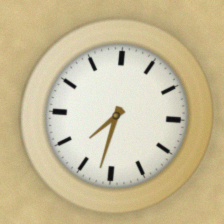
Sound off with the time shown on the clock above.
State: 7:32
